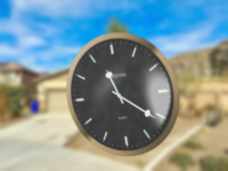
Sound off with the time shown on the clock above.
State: 11:21
